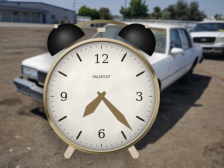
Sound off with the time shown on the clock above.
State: 7:23
